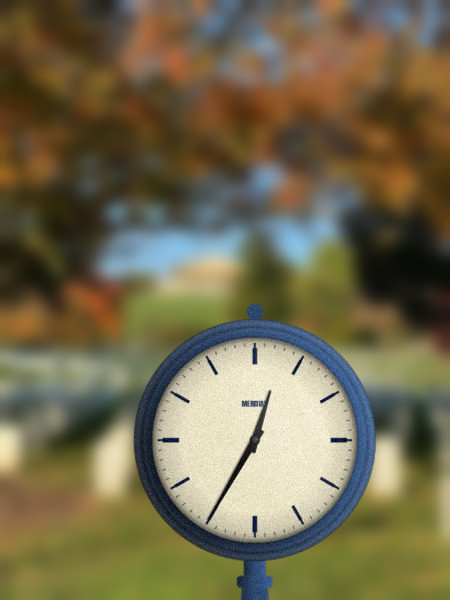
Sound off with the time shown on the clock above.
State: 12:35
